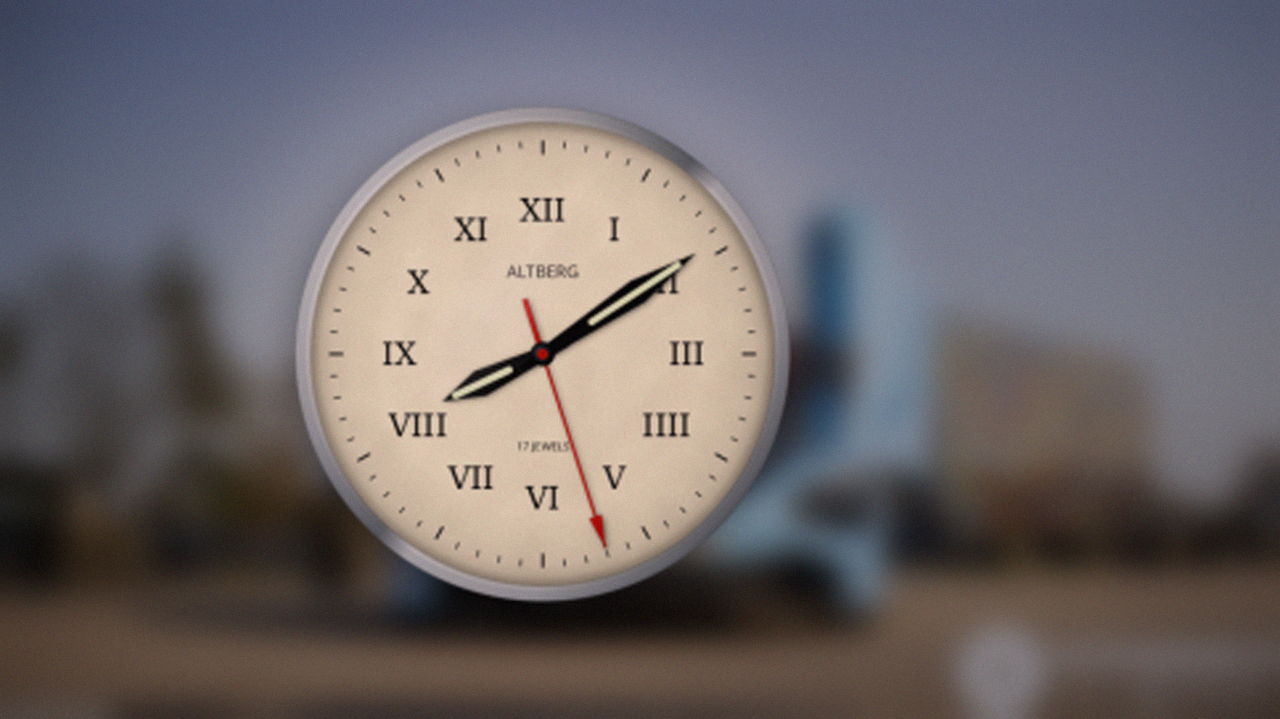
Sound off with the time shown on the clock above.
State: 8:09:27
